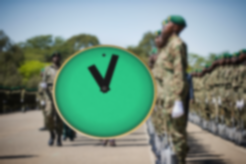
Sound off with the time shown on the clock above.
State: 11:03
